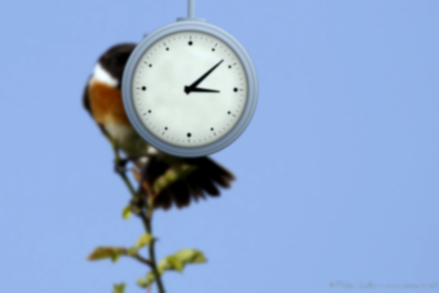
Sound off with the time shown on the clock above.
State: 3:08
